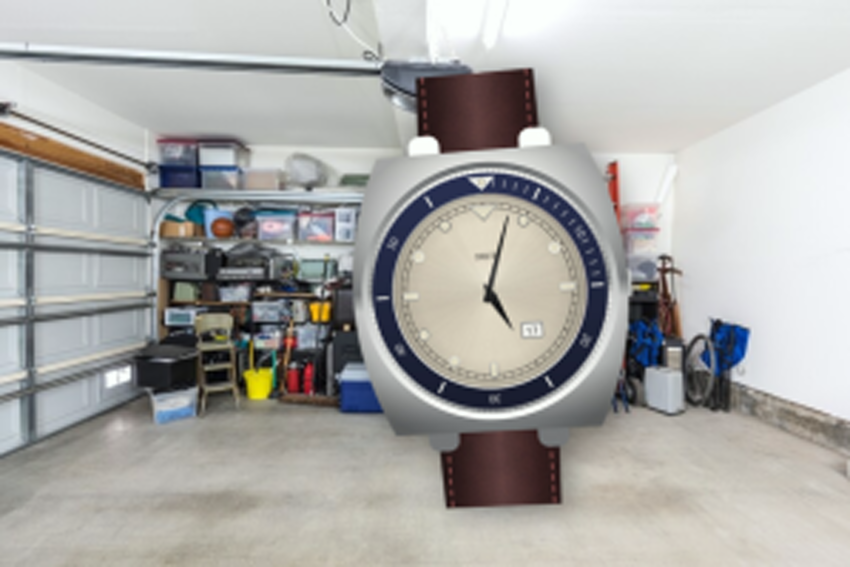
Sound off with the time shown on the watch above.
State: 5:03
